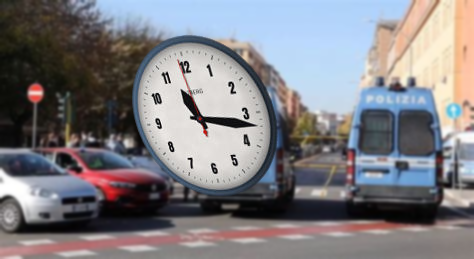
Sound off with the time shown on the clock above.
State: 11:16:59
